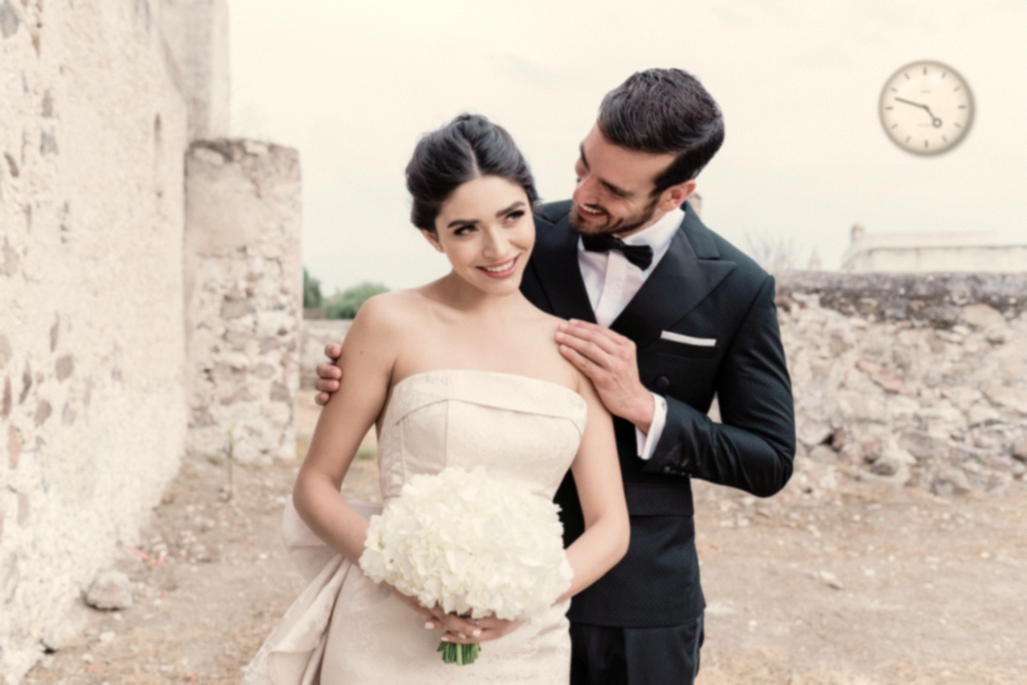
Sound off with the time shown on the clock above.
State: 4:48
